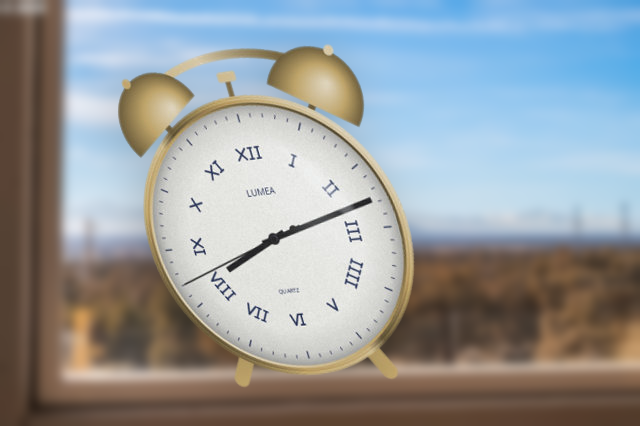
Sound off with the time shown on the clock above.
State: 8:12:42
